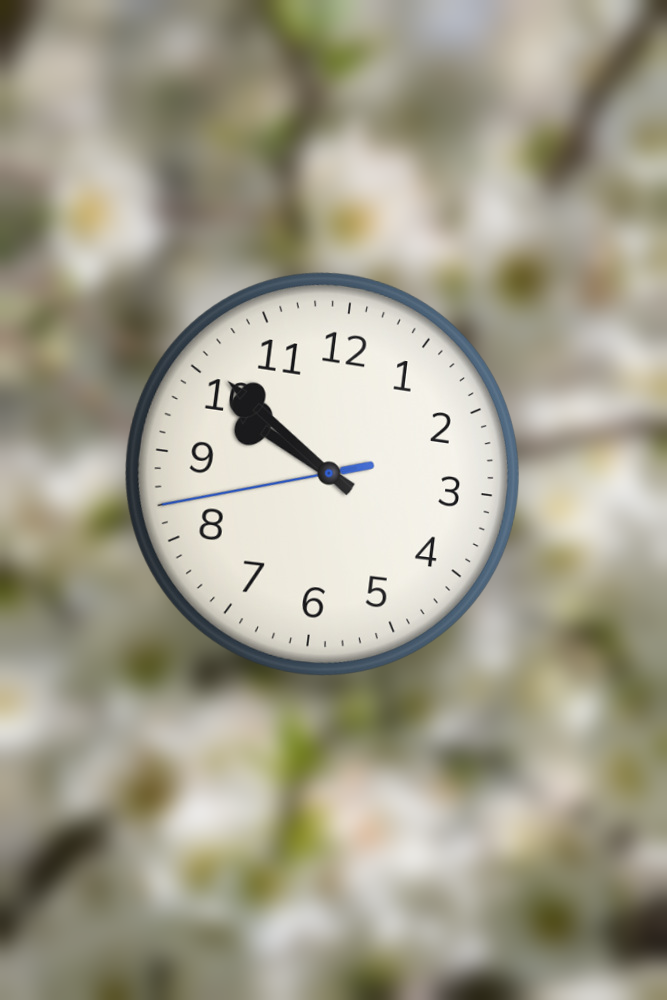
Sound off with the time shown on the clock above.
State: 9:50:42
